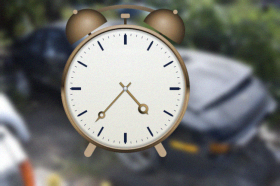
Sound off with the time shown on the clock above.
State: 4:37
